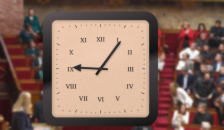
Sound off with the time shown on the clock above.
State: 9:06
